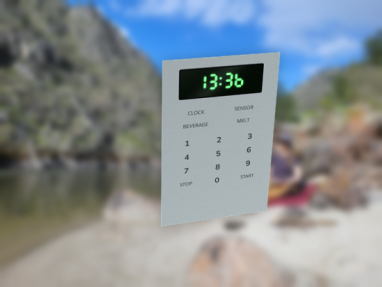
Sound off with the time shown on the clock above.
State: 13:36
